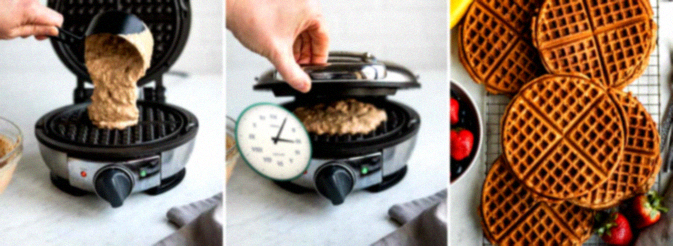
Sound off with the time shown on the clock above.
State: 3:05
